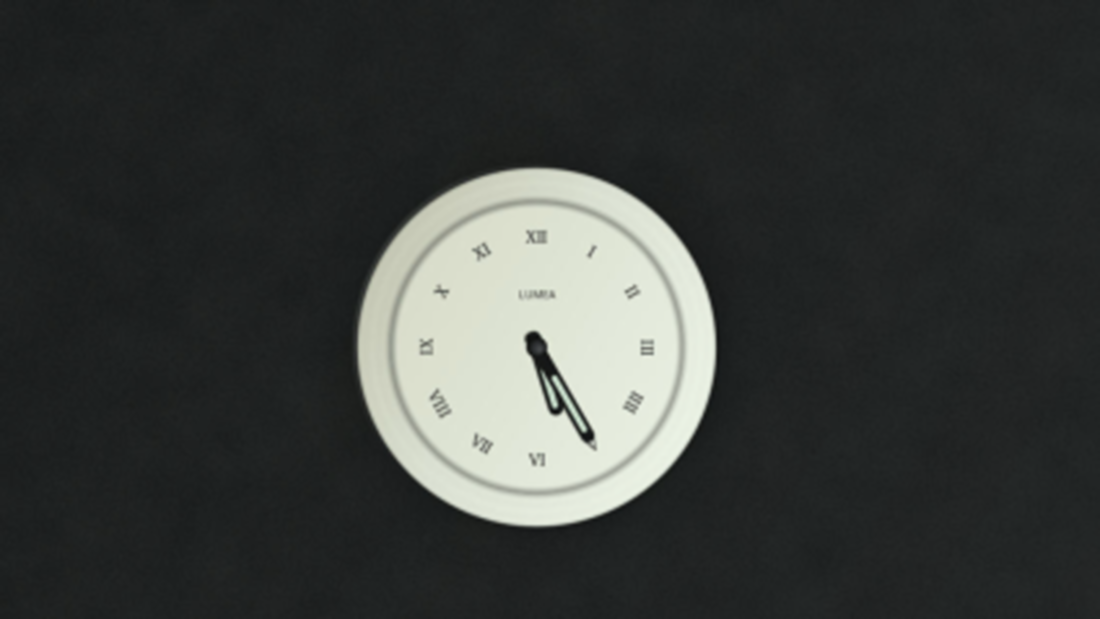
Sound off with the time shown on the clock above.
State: 5:25
